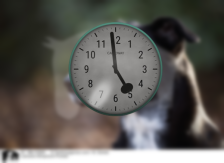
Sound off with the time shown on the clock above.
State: 4:59
